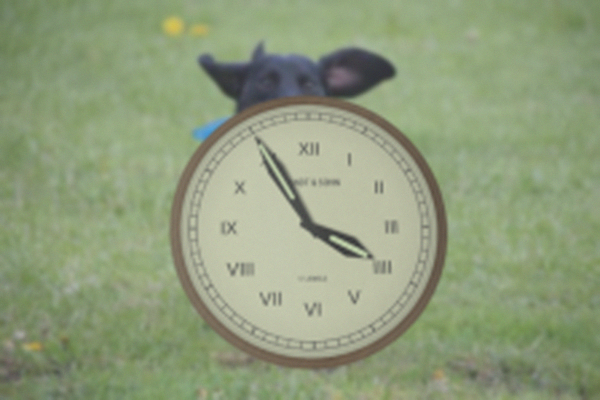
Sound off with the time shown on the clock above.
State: 3:55
